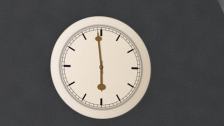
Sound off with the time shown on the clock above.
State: 5:59
